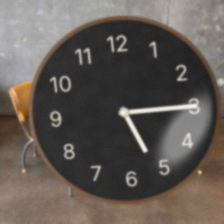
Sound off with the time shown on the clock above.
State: 5:15
